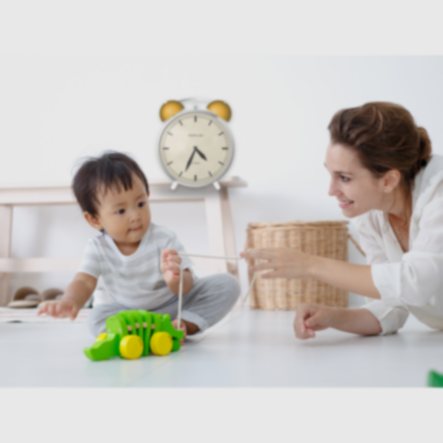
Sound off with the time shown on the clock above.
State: 4:34
